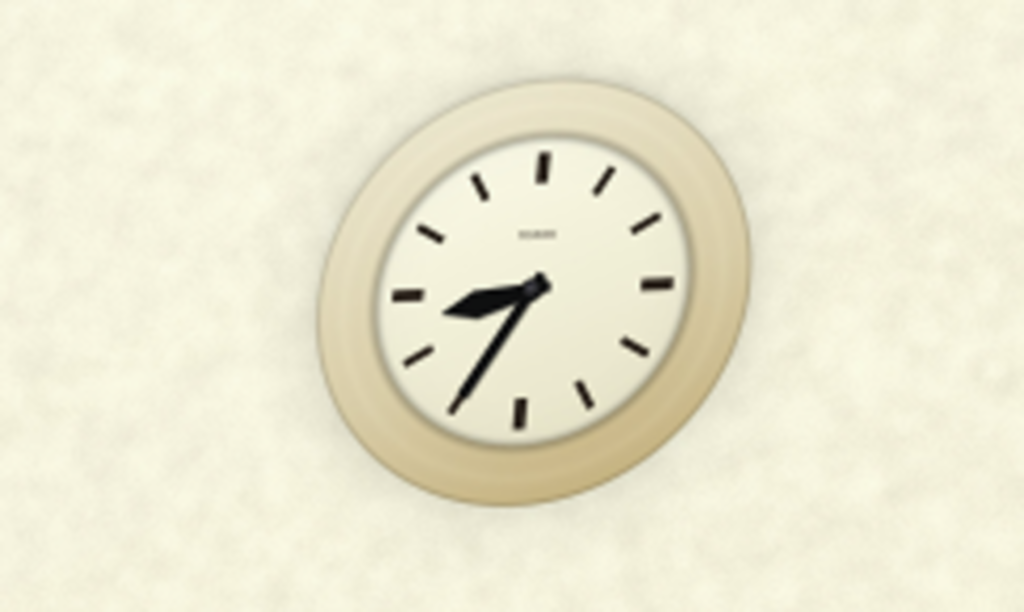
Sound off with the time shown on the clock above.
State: 8:35
